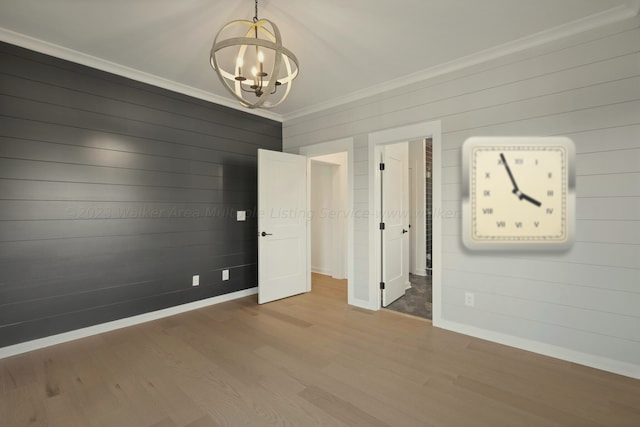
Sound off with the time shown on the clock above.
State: 3:56
